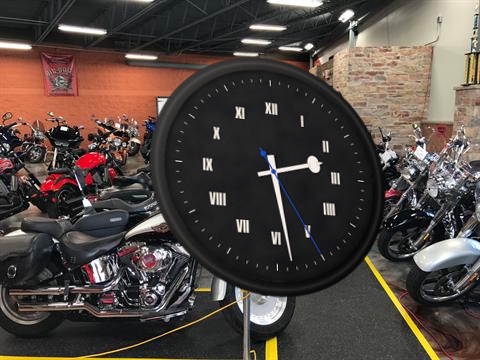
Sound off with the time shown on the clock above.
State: 2:28:25
